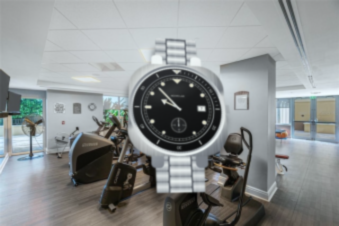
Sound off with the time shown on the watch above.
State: 9:53
